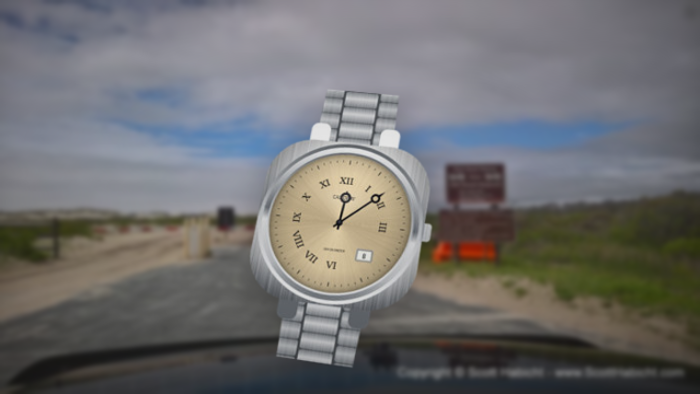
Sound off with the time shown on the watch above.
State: 12:08
